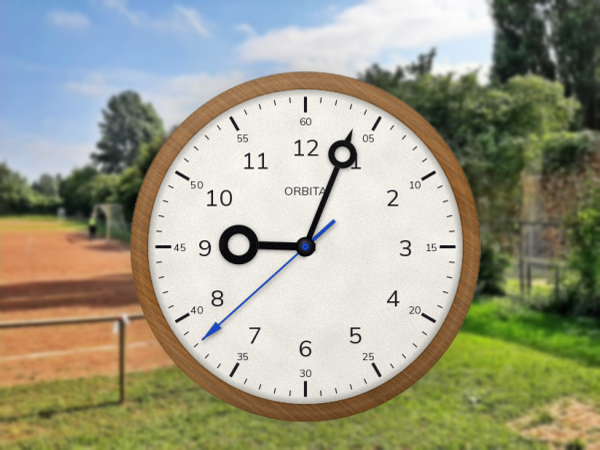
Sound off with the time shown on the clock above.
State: 9:03:38
